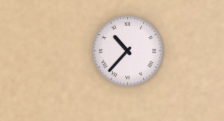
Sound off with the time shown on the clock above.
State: 10:37
